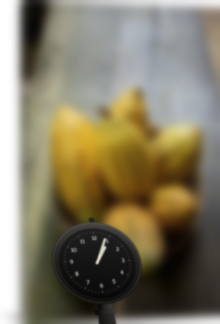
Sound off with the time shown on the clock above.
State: 1:04
